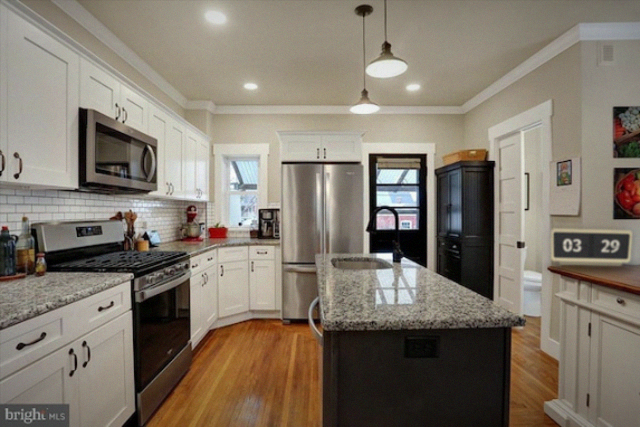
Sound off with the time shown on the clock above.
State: 3:29
